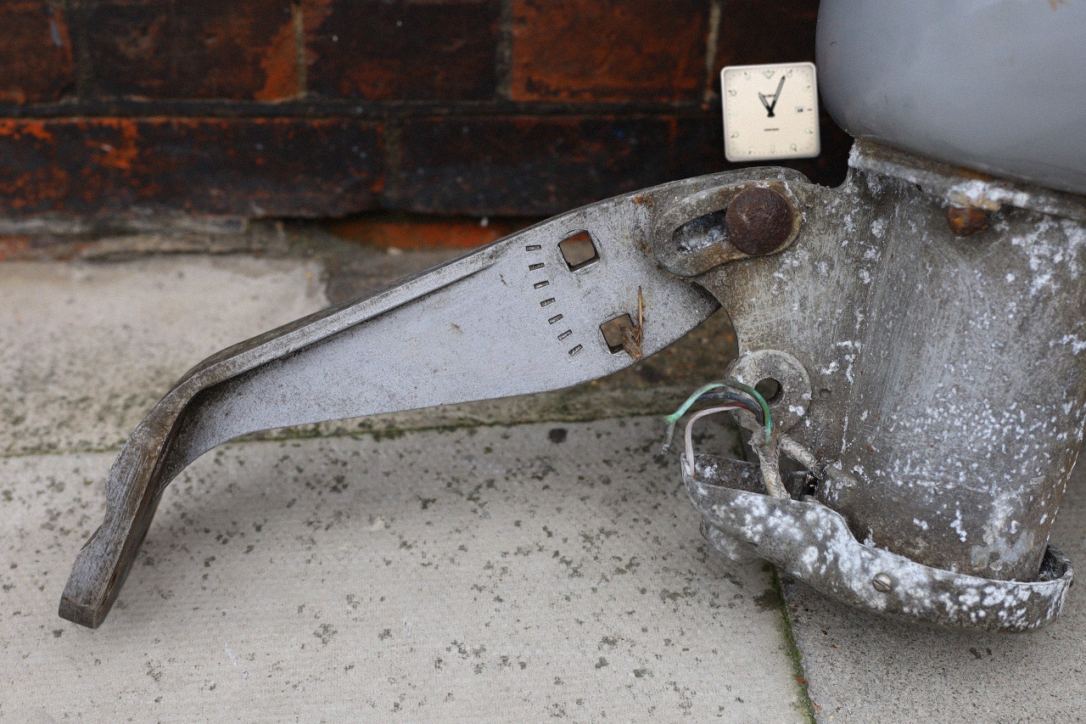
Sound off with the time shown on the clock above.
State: 11:04
